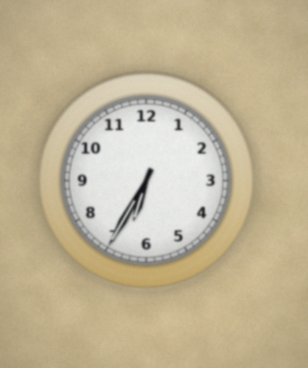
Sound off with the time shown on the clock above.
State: 6:35
